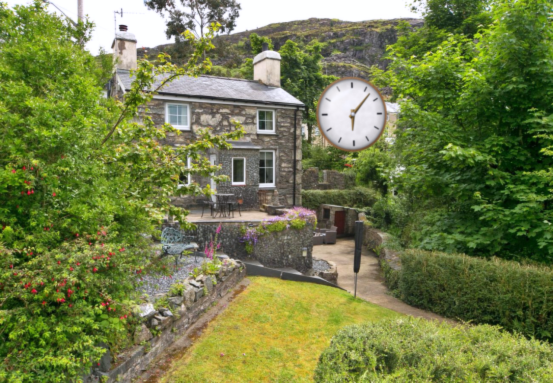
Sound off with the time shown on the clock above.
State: 6:07
